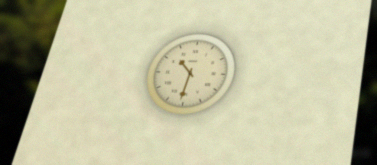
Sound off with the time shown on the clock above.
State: 10:31
